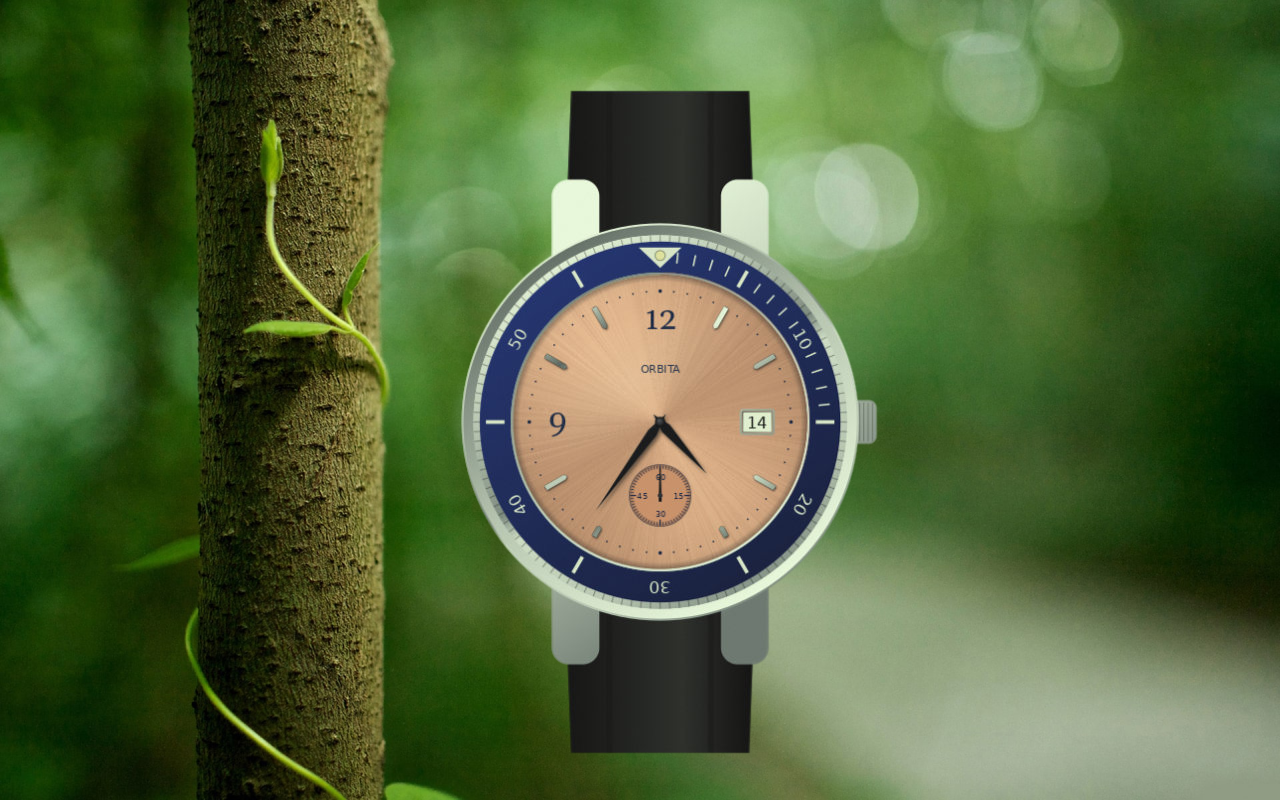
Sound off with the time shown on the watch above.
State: 4:36
